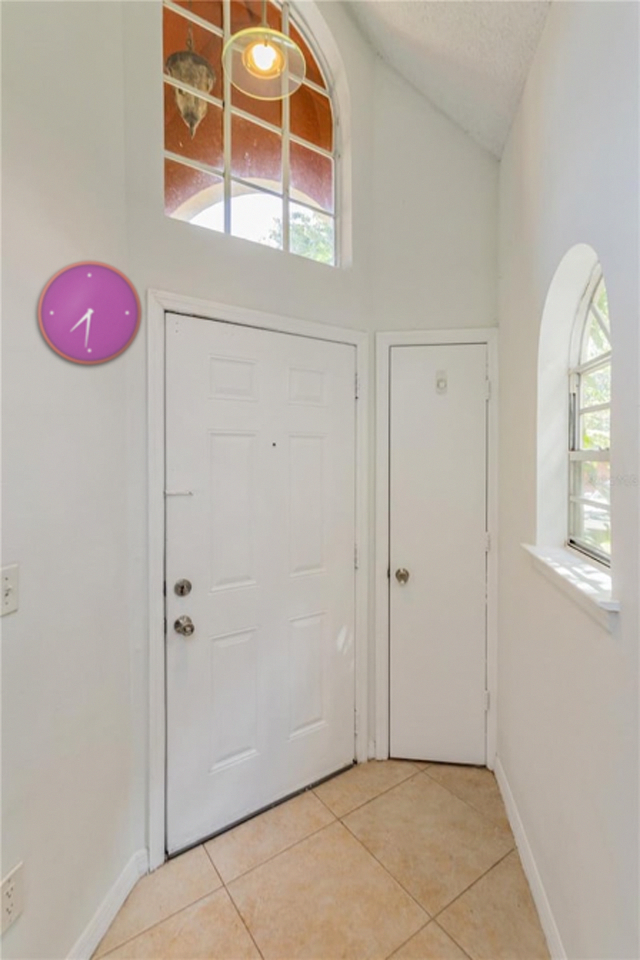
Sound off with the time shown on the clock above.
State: 7:31
